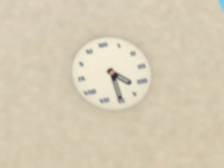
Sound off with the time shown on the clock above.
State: 4:30
